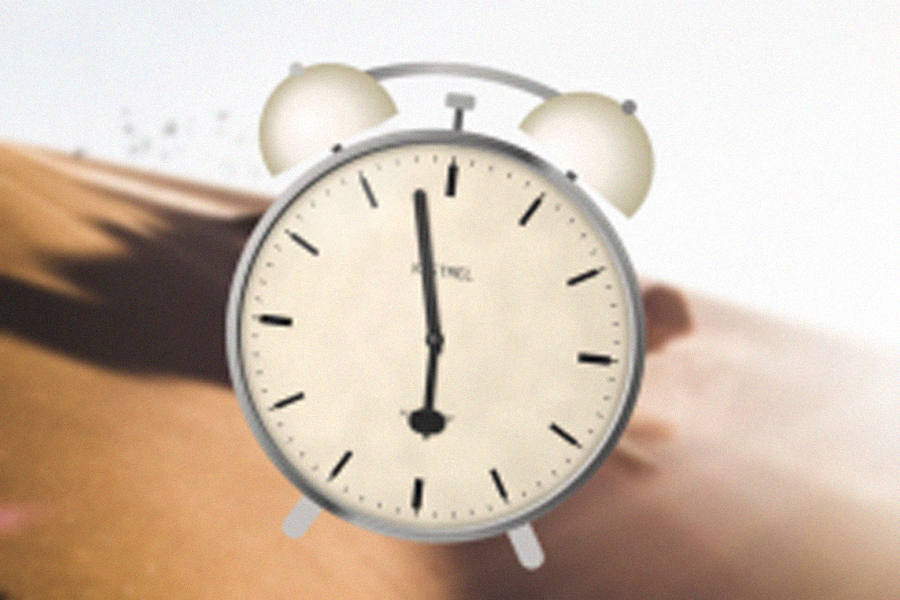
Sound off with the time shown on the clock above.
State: 5:58
